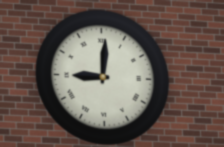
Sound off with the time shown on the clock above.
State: 9:01
